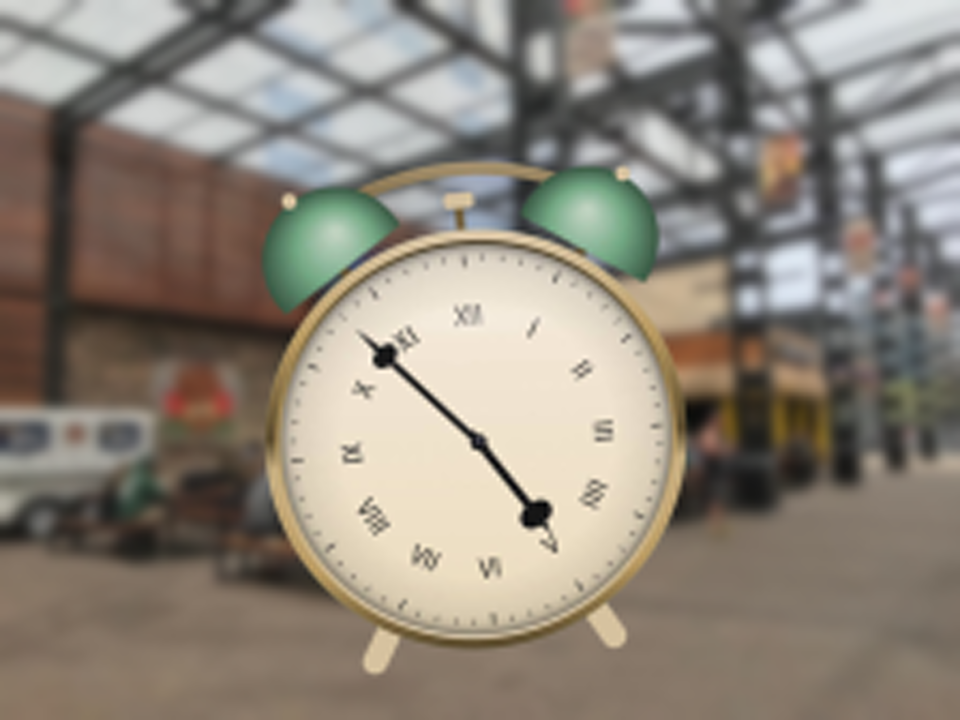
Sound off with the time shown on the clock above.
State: 4:53
